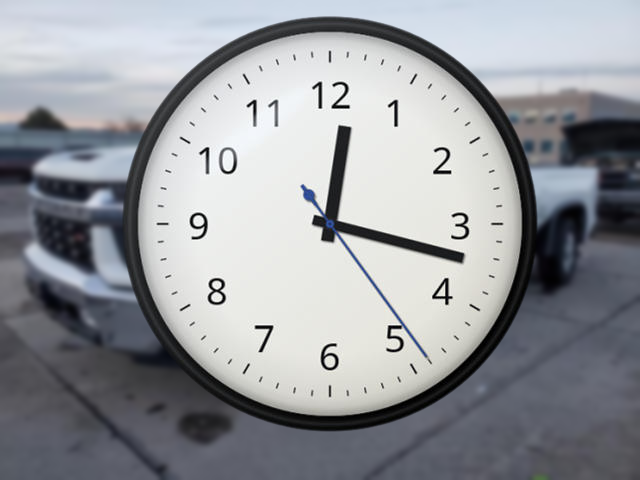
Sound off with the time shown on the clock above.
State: 12:17:24
